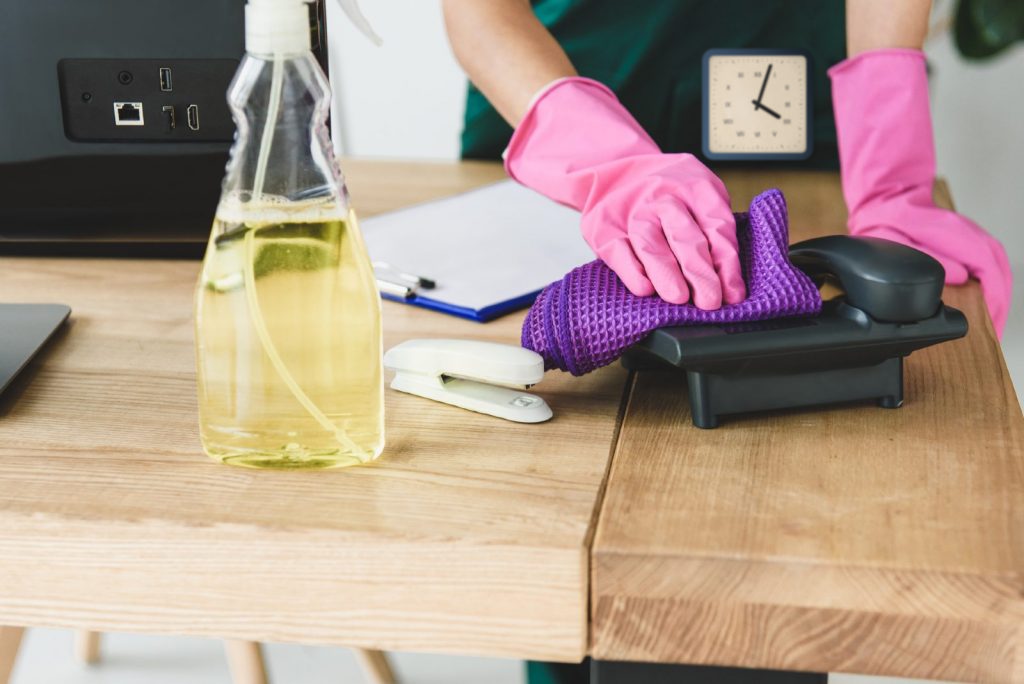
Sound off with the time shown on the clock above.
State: 4:03
